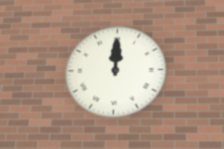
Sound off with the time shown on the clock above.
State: 12:00
